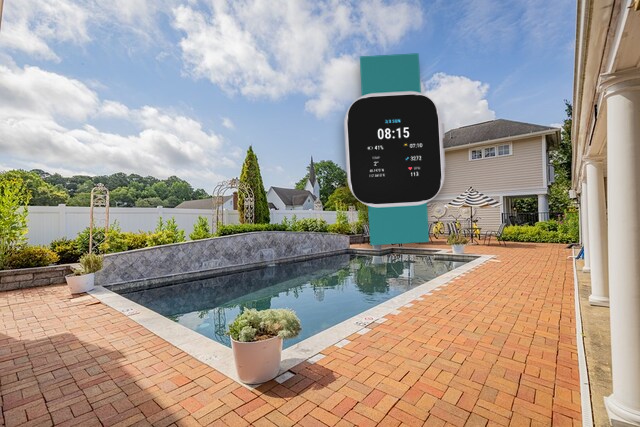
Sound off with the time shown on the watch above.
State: 8:15
